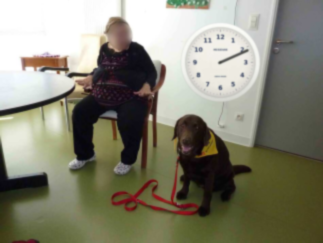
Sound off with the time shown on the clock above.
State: 2:11
